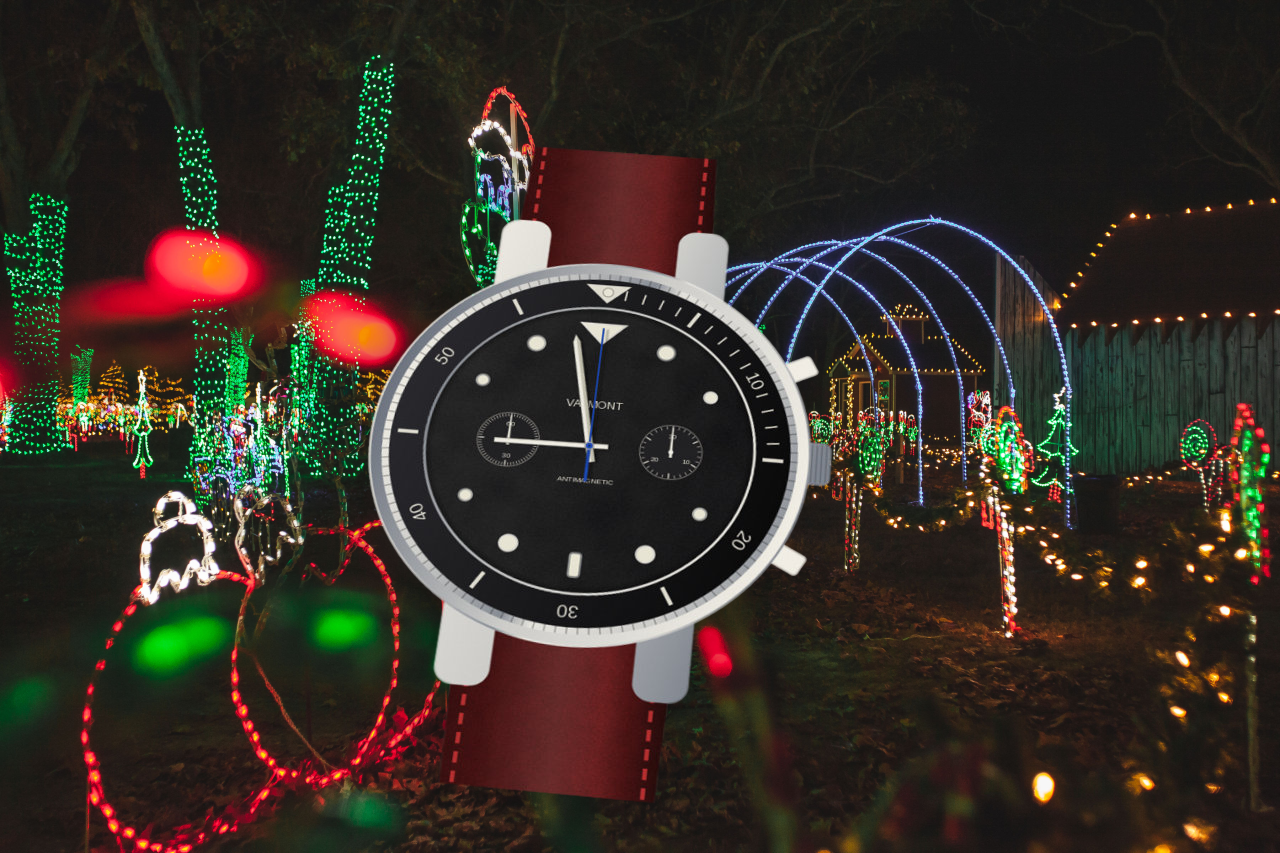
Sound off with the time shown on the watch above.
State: 8:58
